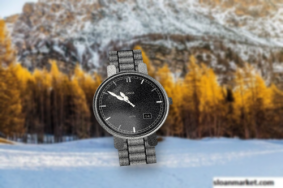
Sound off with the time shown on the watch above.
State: 10:51
